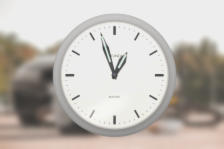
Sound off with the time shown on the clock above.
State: 12:57
